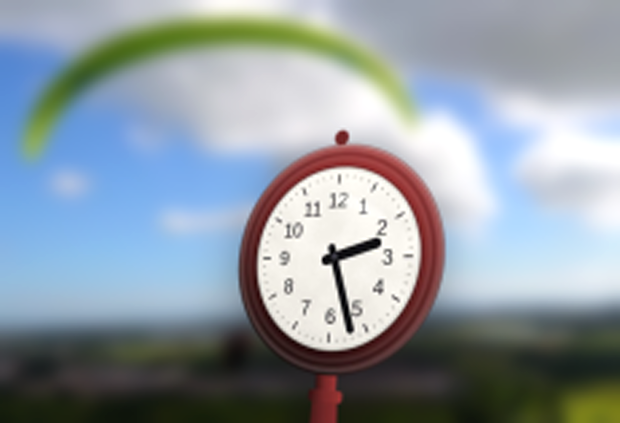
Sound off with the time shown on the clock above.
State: 2:27
